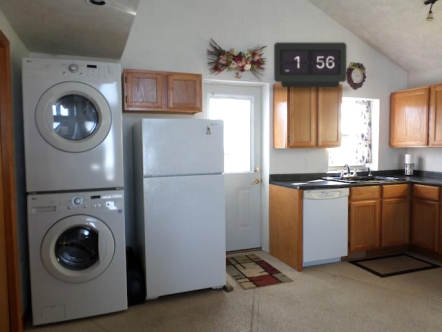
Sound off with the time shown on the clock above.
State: 1:56
